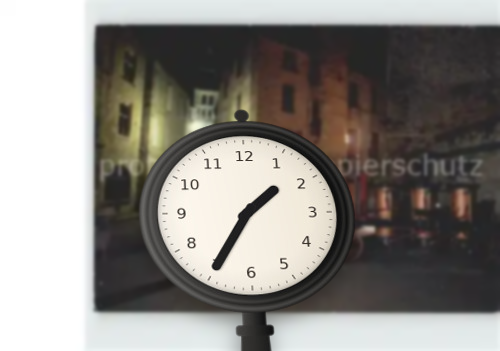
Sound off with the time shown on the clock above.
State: 1:35
